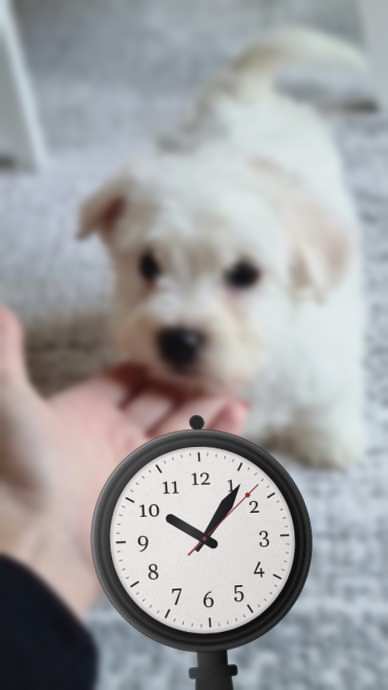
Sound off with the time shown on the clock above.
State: 10:06:08
